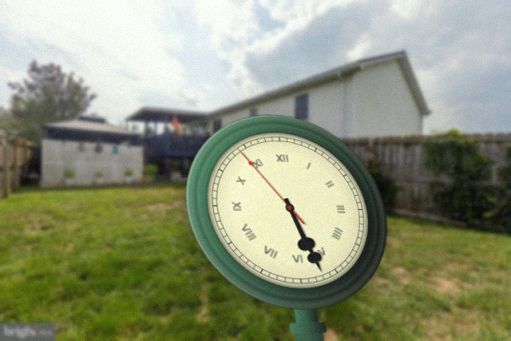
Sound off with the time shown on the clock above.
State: 5:26:54
